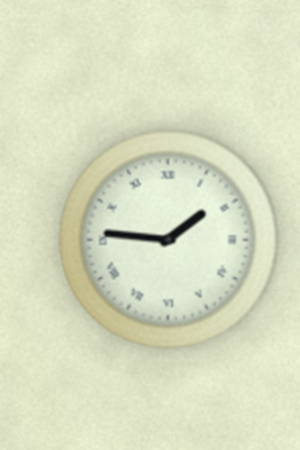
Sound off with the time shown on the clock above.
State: 1:46
